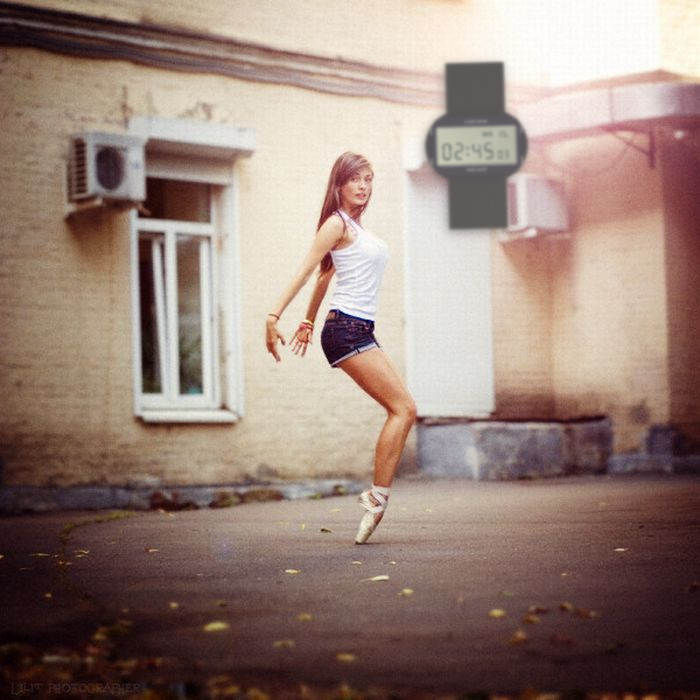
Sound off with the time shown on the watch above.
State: 2:45
